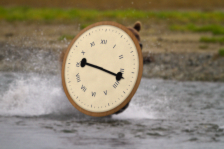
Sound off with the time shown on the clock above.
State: 9:17
